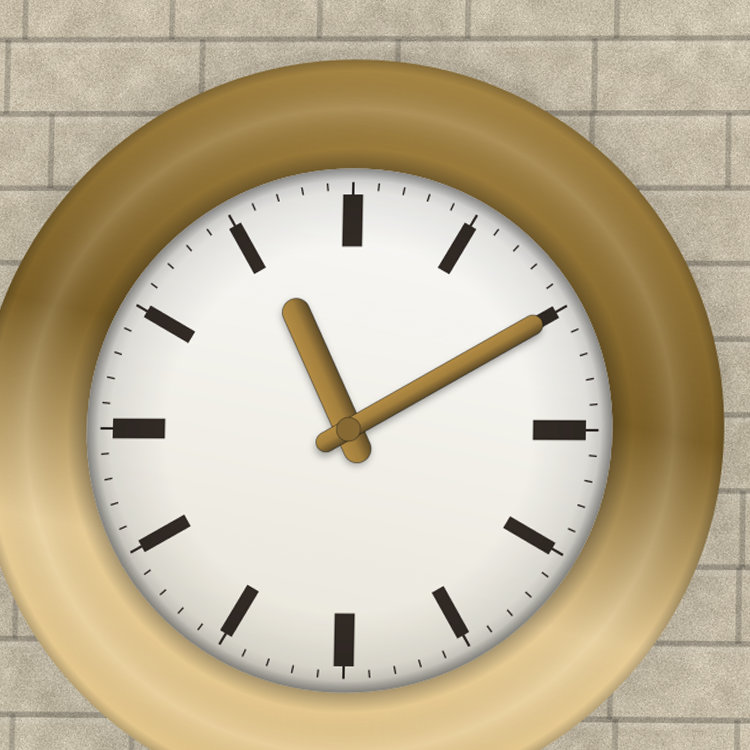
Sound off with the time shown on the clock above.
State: 11:10
